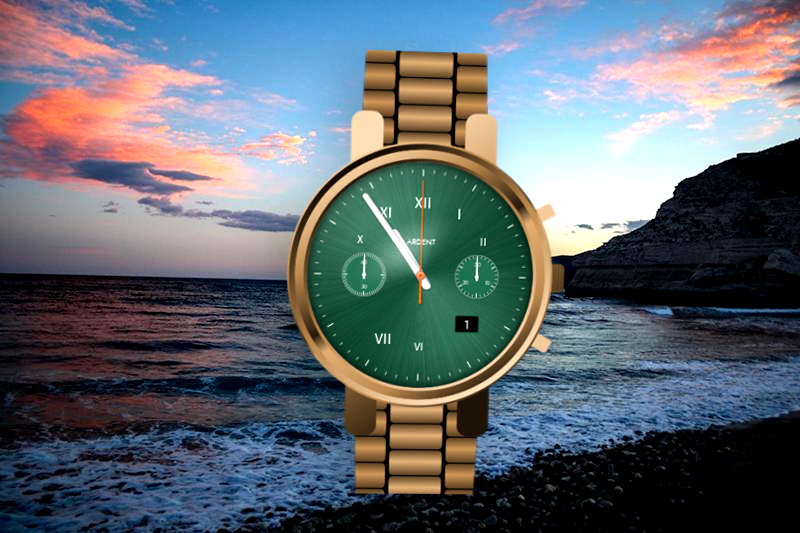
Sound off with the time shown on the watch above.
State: 10:54
